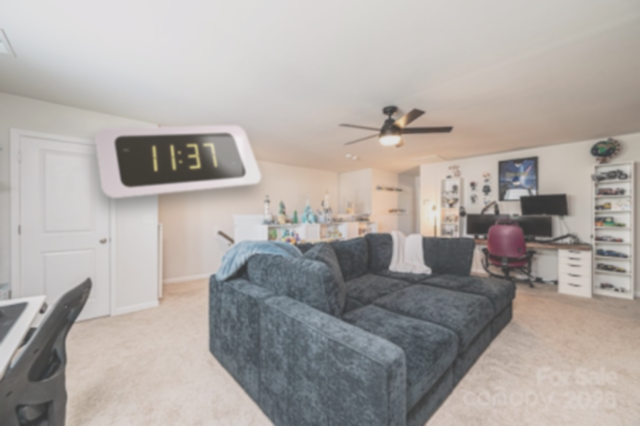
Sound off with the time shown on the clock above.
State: 11:37
